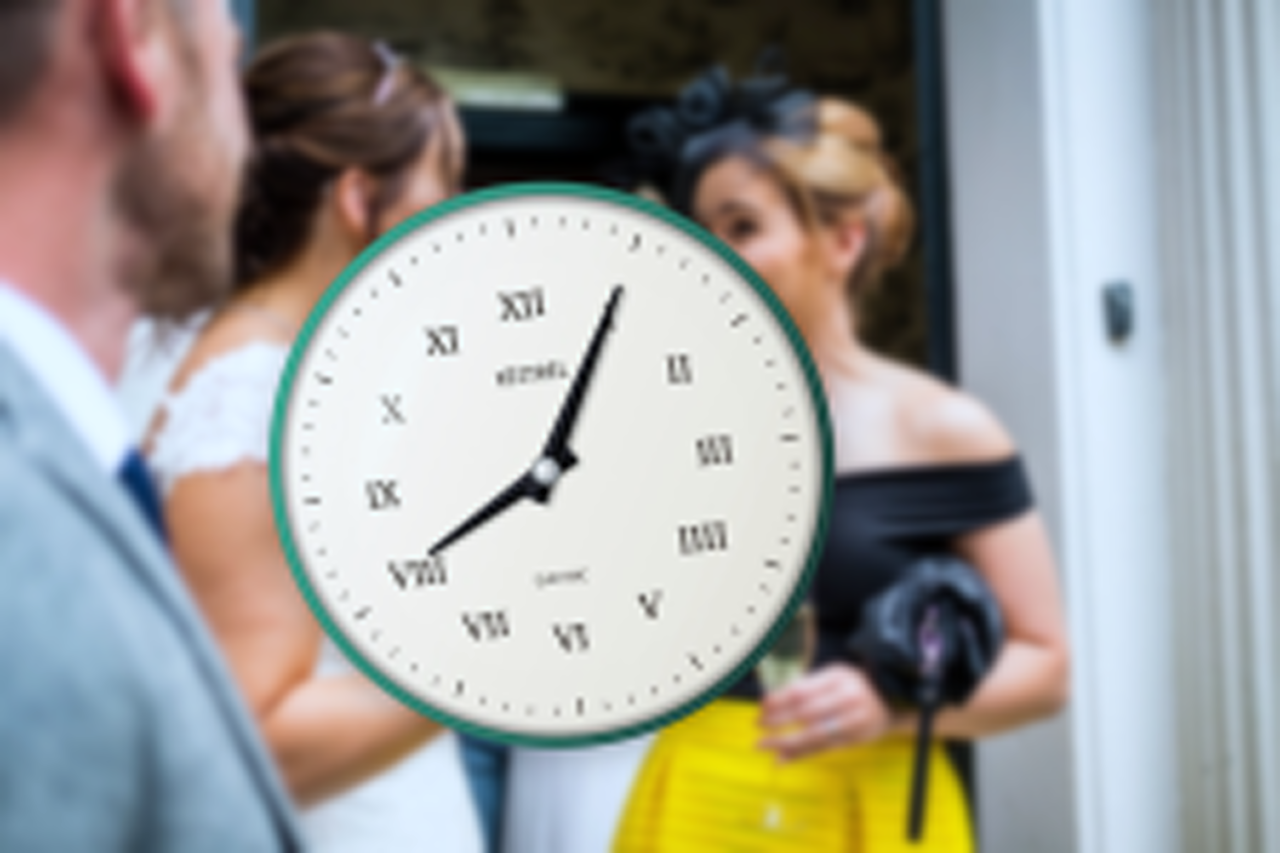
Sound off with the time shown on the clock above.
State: 8:05
